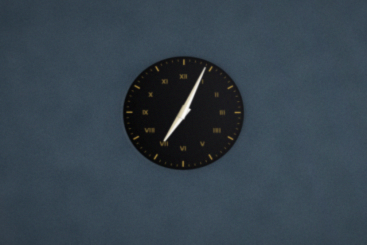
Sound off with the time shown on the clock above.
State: 7:04
